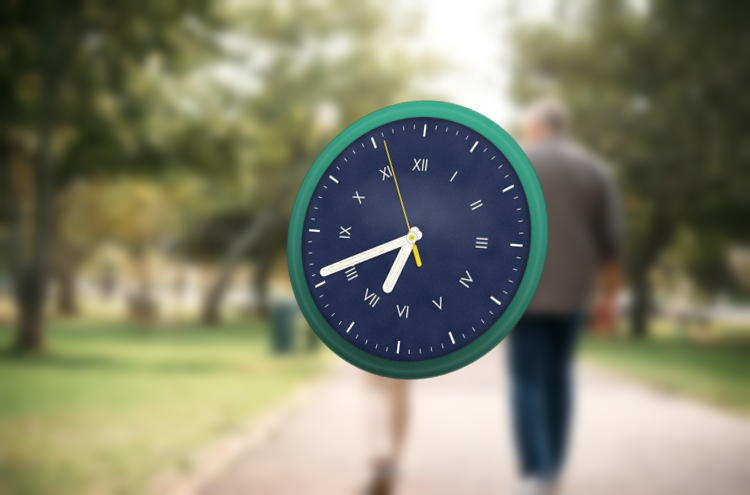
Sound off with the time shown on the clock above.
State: 6:40:56
